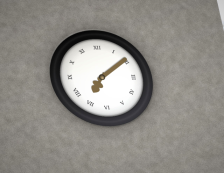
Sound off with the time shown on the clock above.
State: 7:09
